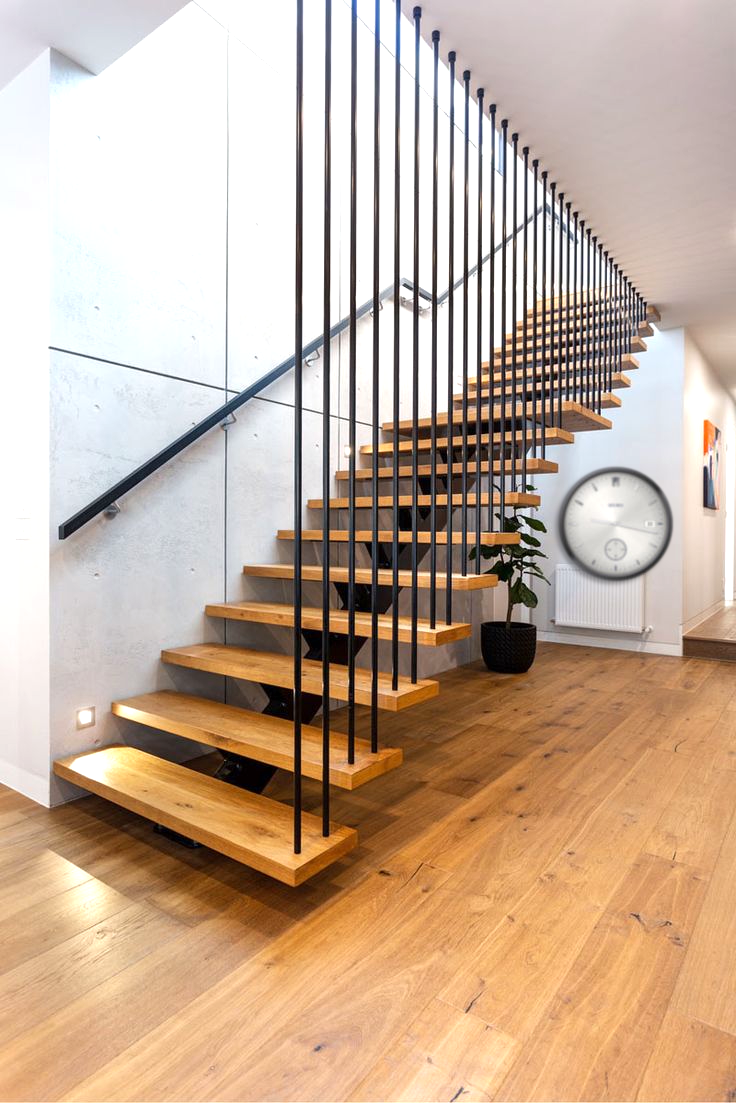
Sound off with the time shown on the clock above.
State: 9:17
